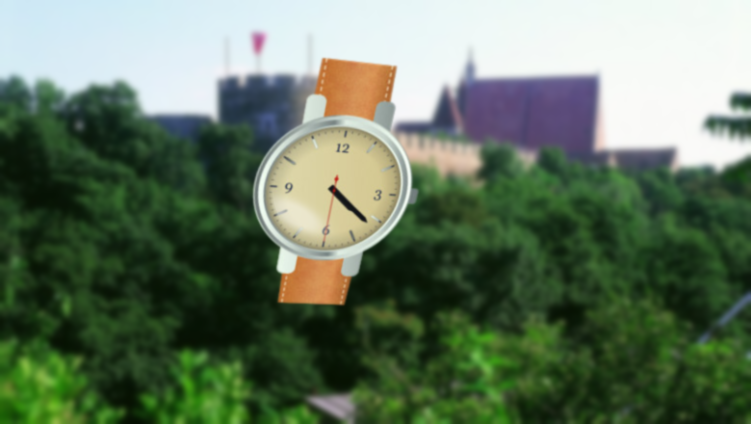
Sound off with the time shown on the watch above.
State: 4:21:30
